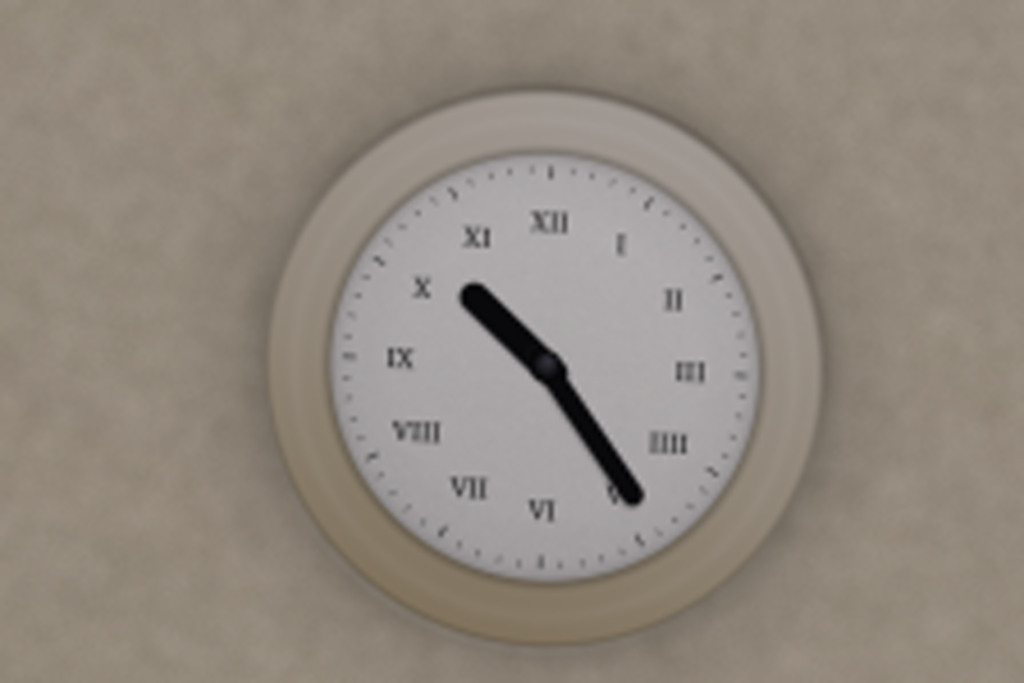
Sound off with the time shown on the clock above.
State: 10:24
